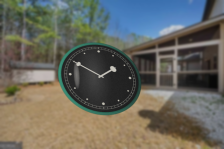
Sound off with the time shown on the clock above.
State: 1:50
